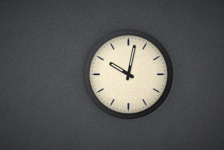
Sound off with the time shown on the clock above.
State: 10:02
